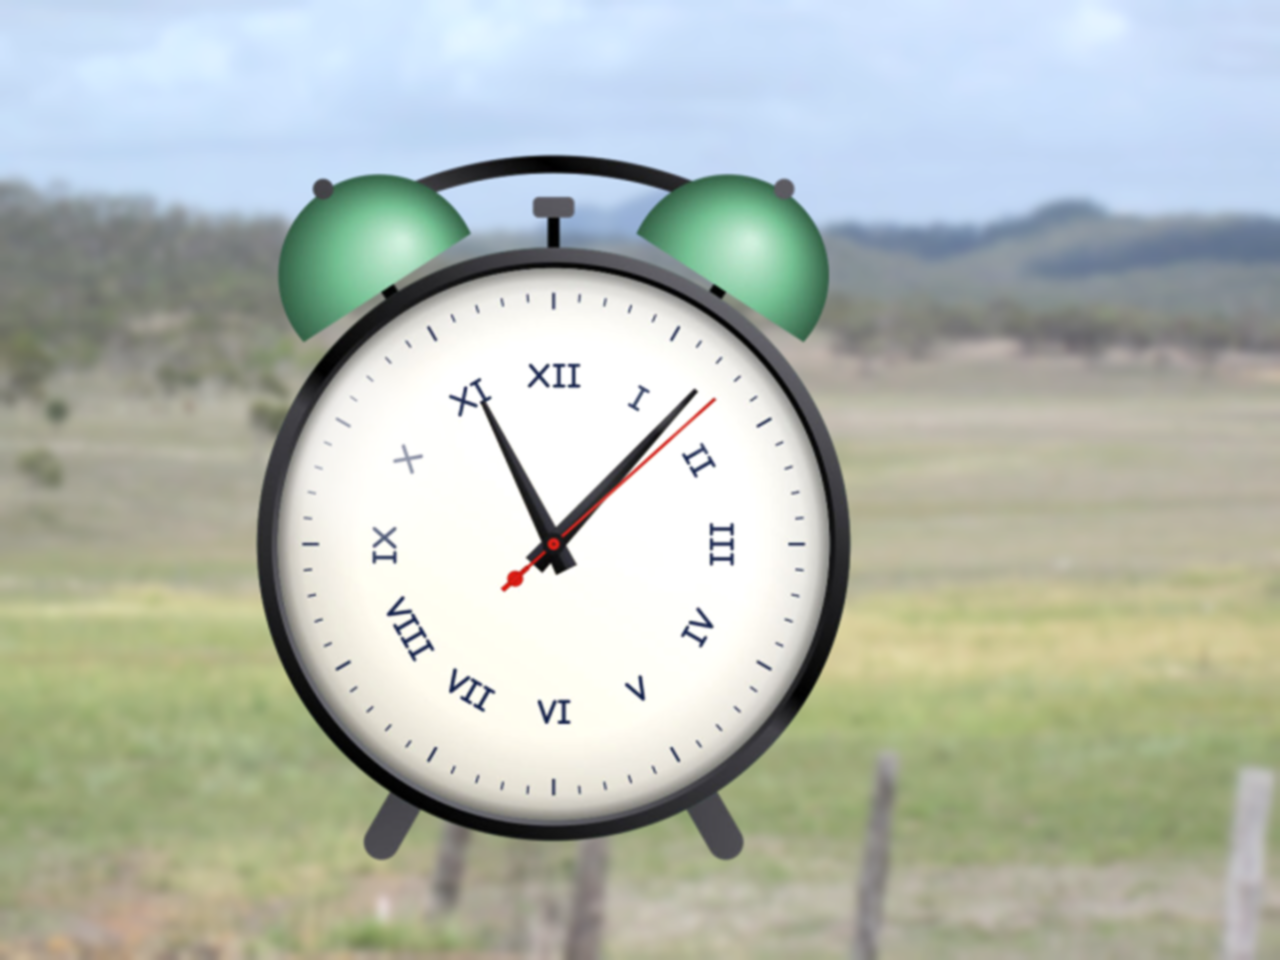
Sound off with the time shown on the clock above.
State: 11:07:08
